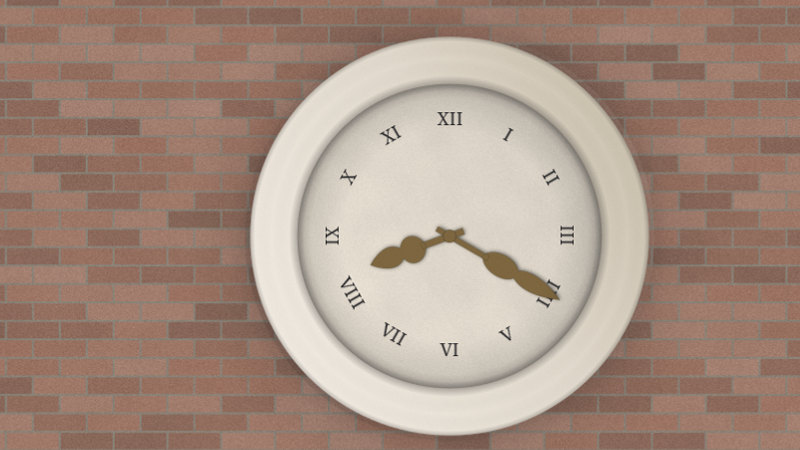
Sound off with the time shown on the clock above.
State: 8:20
